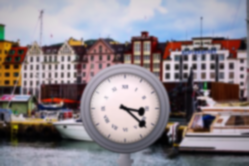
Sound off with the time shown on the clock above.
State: 3:22
